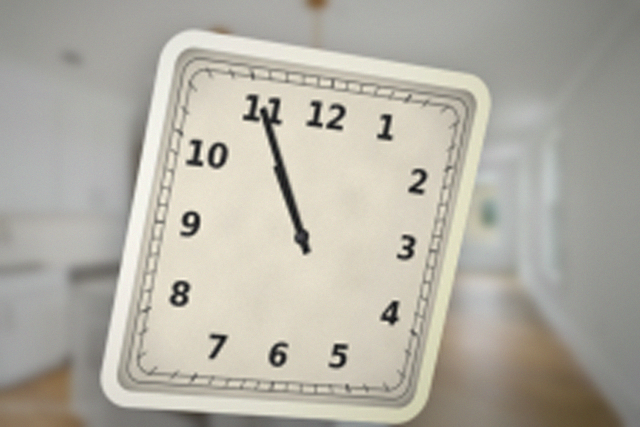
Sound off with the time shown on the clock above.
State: 10:55
